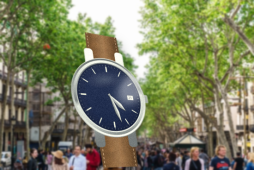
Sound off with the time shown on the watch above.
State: 4:27
